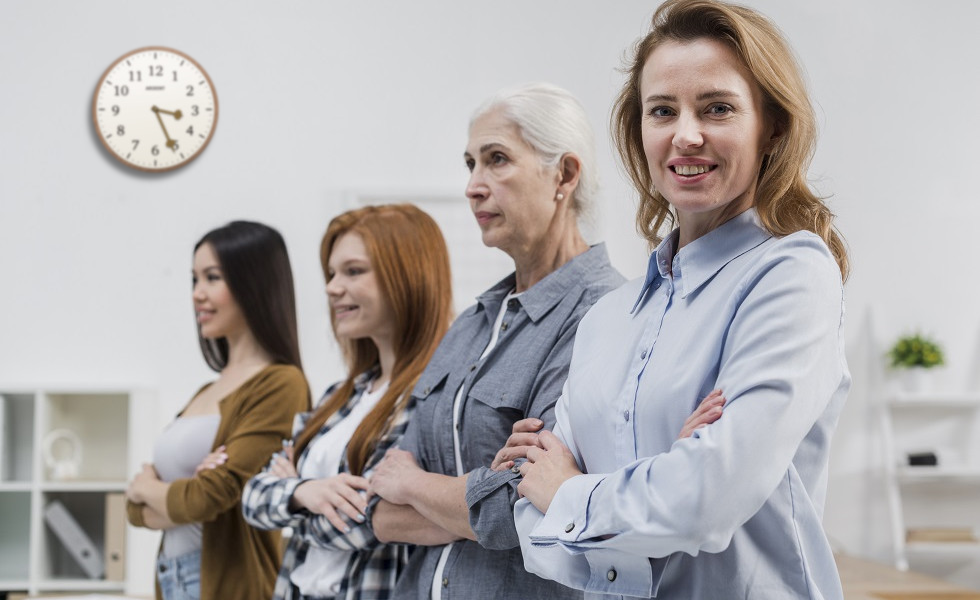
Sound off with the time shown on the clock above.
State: 3:26
